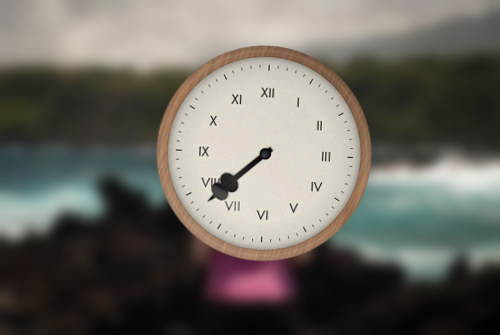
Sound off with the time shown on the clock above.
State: 7:38
